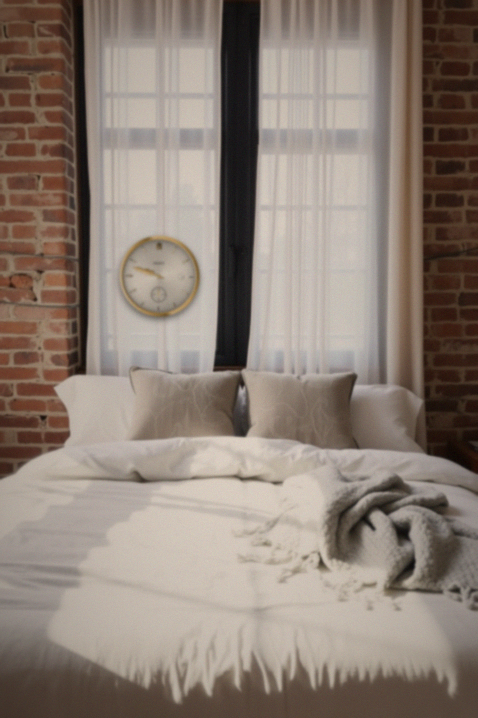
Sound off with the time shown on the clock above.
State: 9:48
